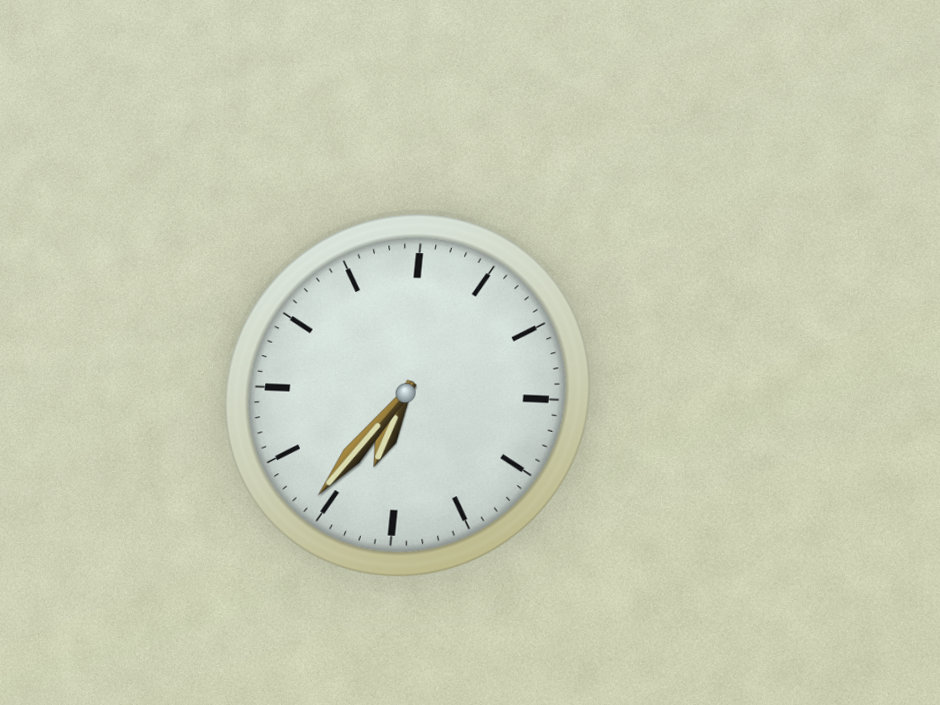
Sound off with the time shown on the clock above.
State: 6:36
